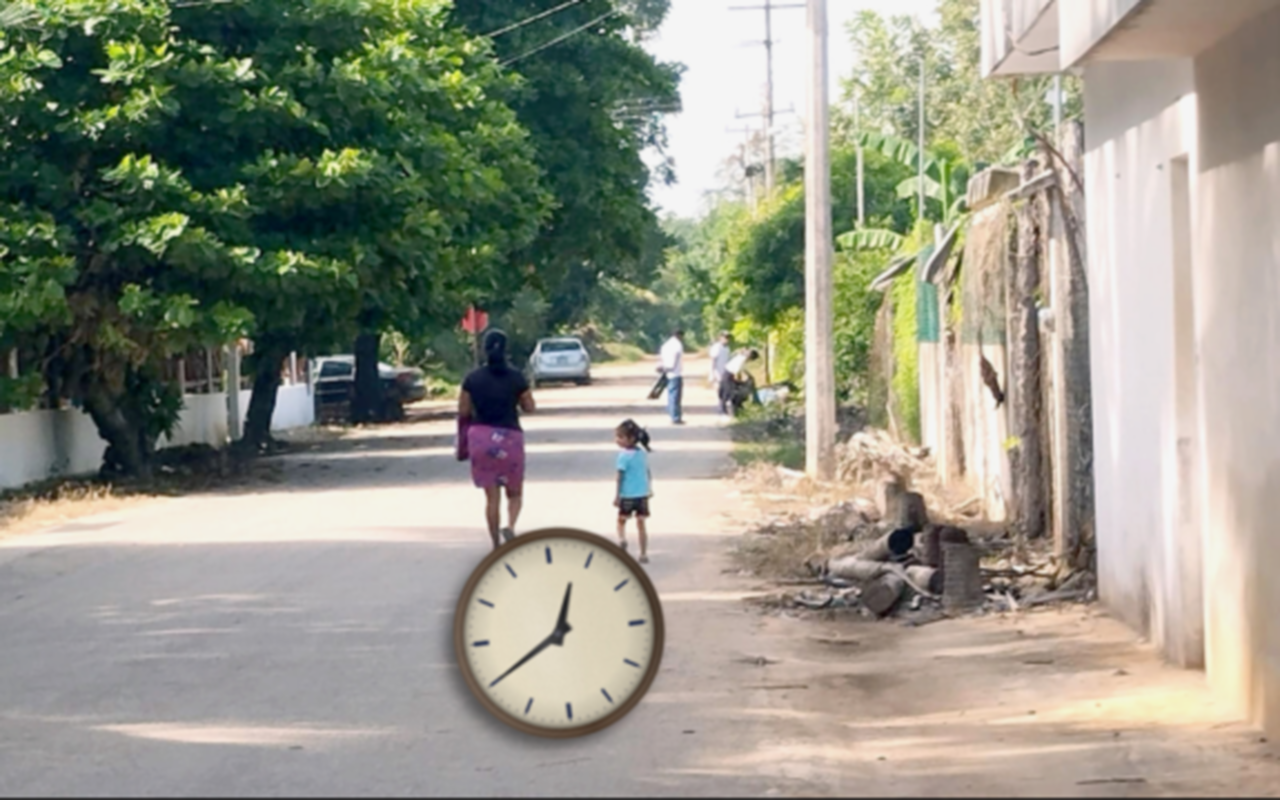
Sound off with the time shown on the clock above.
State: 12:40
